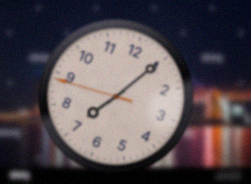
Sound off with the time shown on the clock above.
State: 7:04:44
